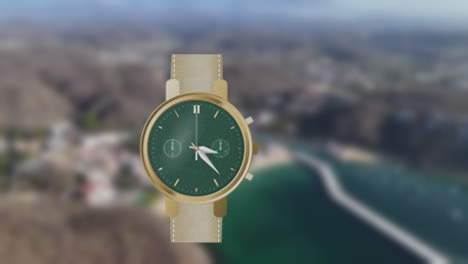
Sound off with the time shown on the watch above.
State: 3:23
